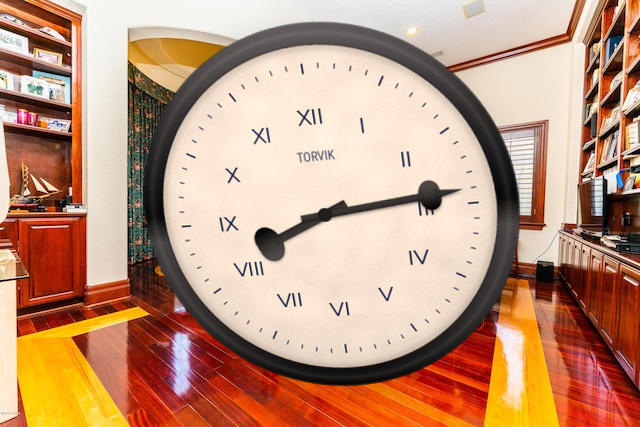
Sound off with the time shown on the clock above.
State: 8:14
